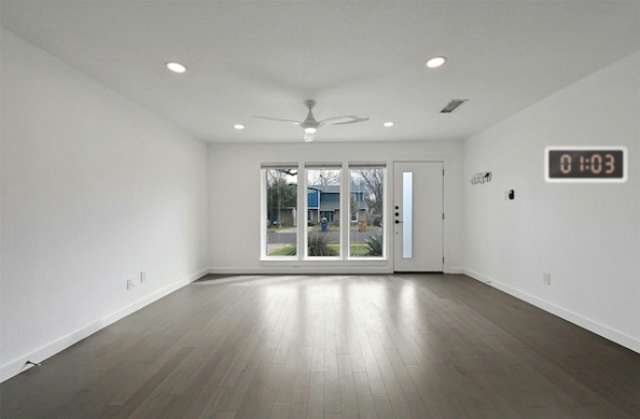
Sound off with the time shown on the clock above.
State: 1:03
